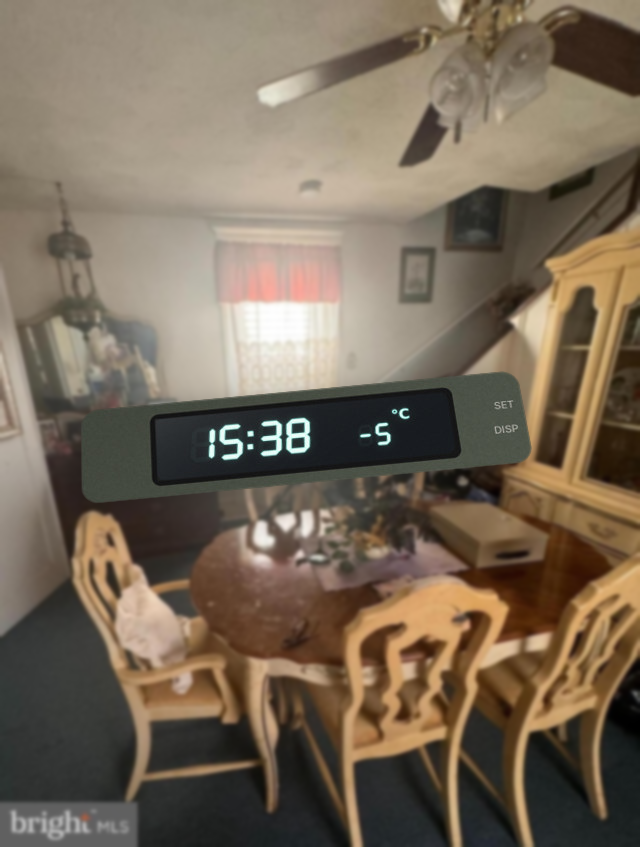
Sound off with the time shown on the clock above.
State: 15:38
